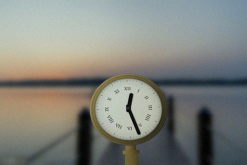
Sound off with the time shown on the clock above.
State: 12:27
